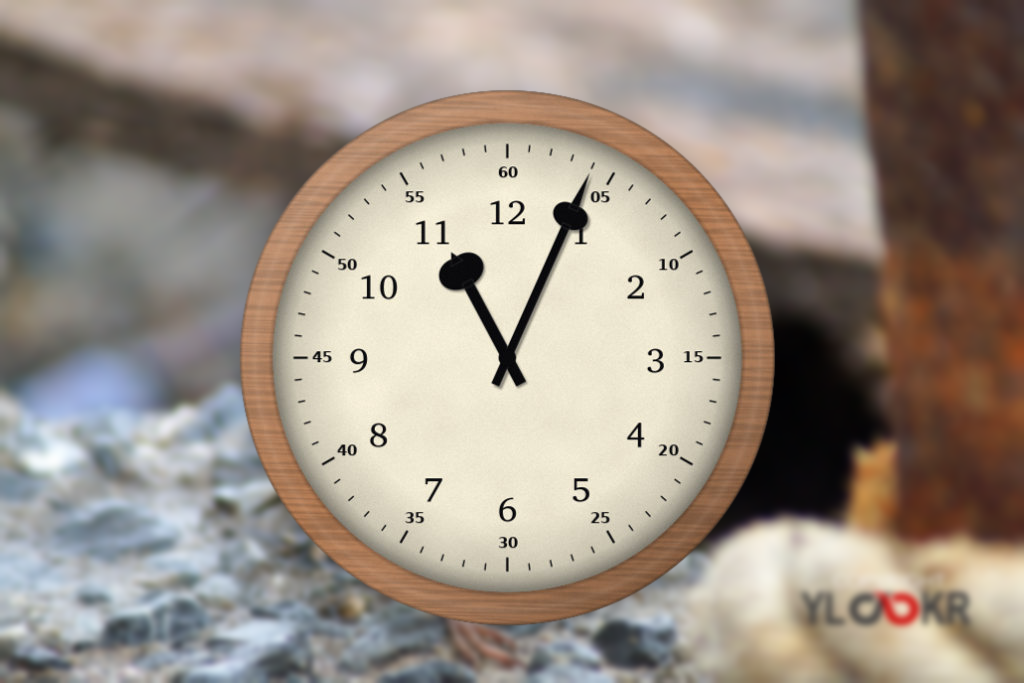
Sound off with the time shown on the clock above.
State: 11:04
